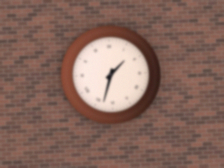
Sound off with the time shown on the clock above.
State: 1:33
